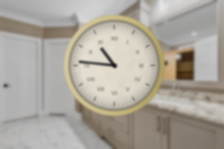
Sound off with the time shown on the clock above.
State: 10:46
